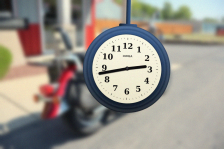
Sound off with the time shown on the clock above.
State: 2:43
